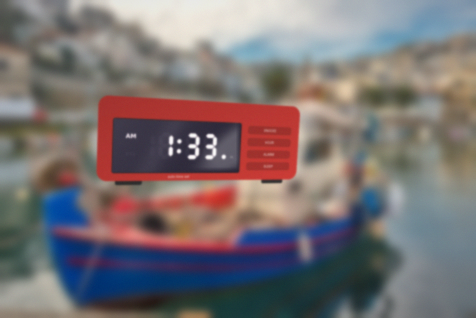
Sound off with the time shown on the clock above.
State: 1:33
